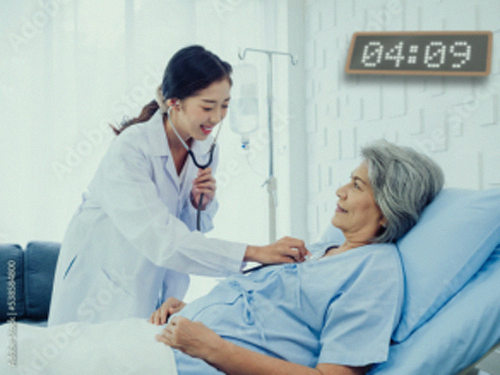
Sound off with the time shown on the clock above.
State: 4:09
